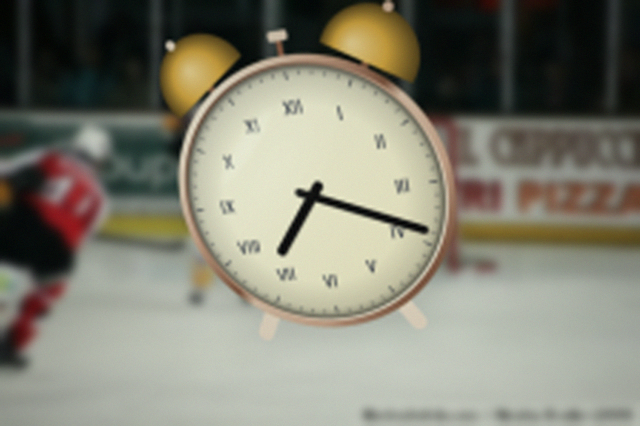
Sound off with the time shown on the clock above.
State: 7:19
